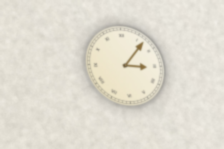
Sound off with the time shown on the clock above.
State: 3:07
